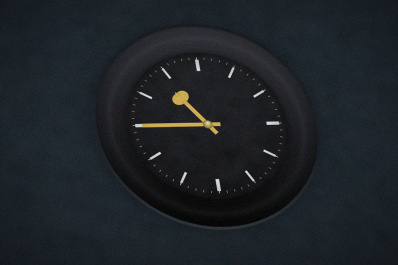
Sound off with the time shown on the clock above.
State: 10:45
